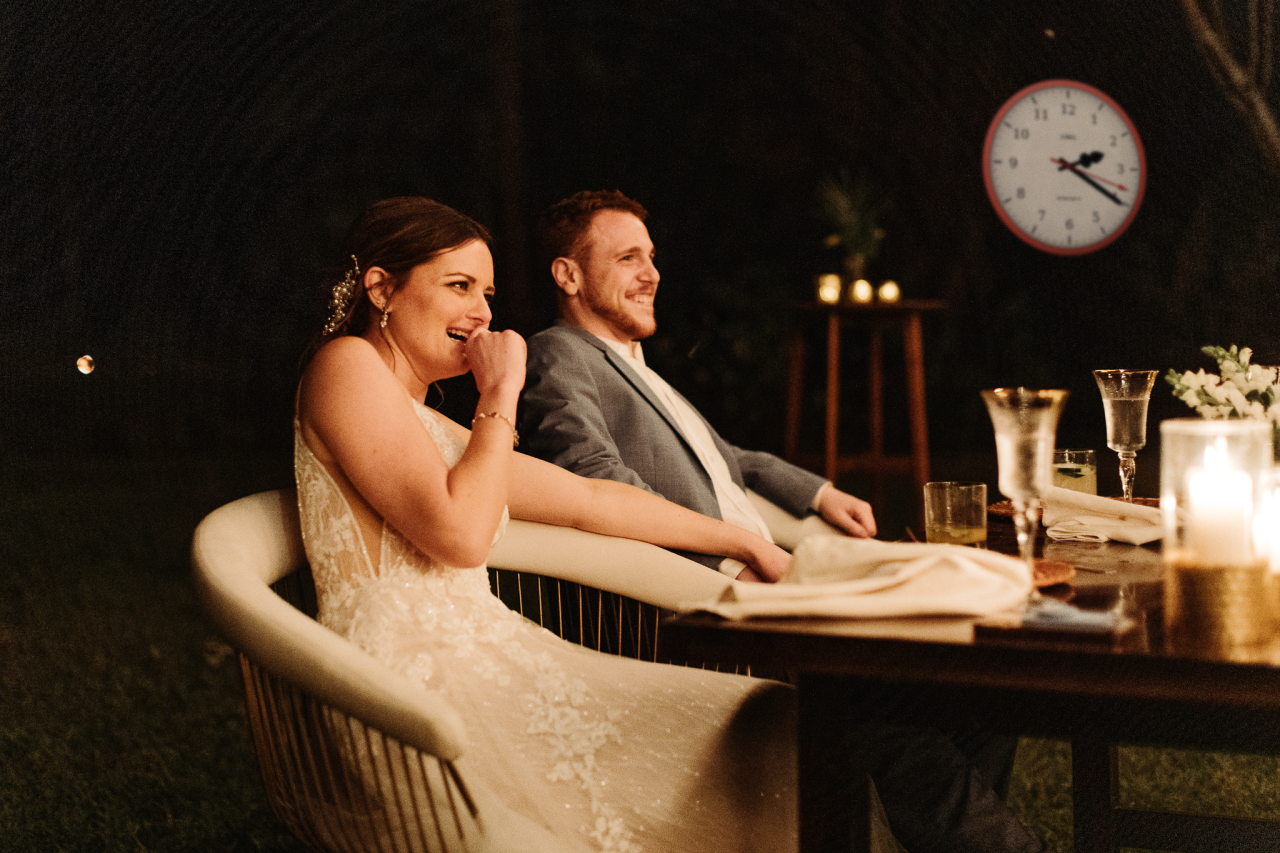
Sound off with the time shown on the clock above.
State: 2:20:18
